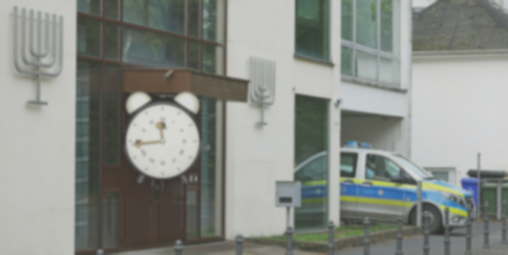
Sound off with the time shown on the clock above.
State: 11:44
